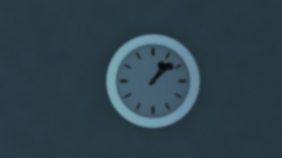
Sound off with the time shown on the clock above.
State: 1:08
